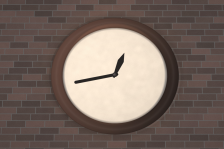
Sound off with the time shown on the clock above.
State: 12:43
